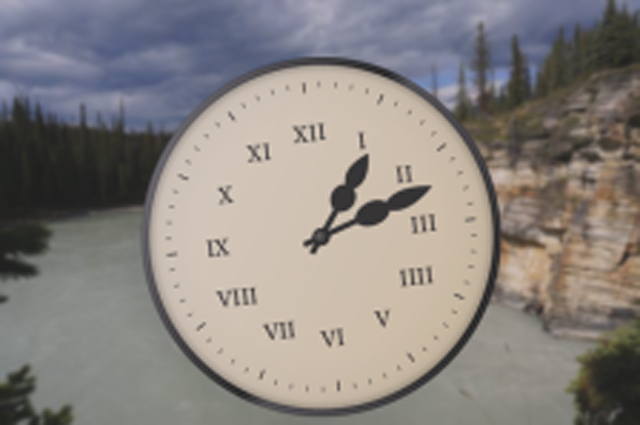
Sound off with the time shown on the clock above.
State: 1:12
